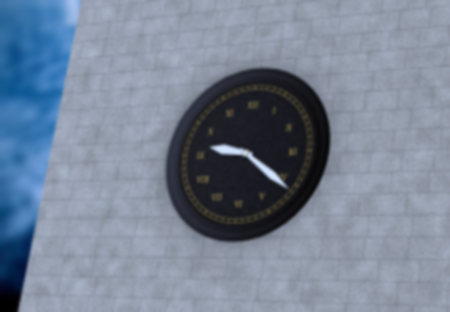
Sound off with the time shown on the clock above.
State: 9:21
